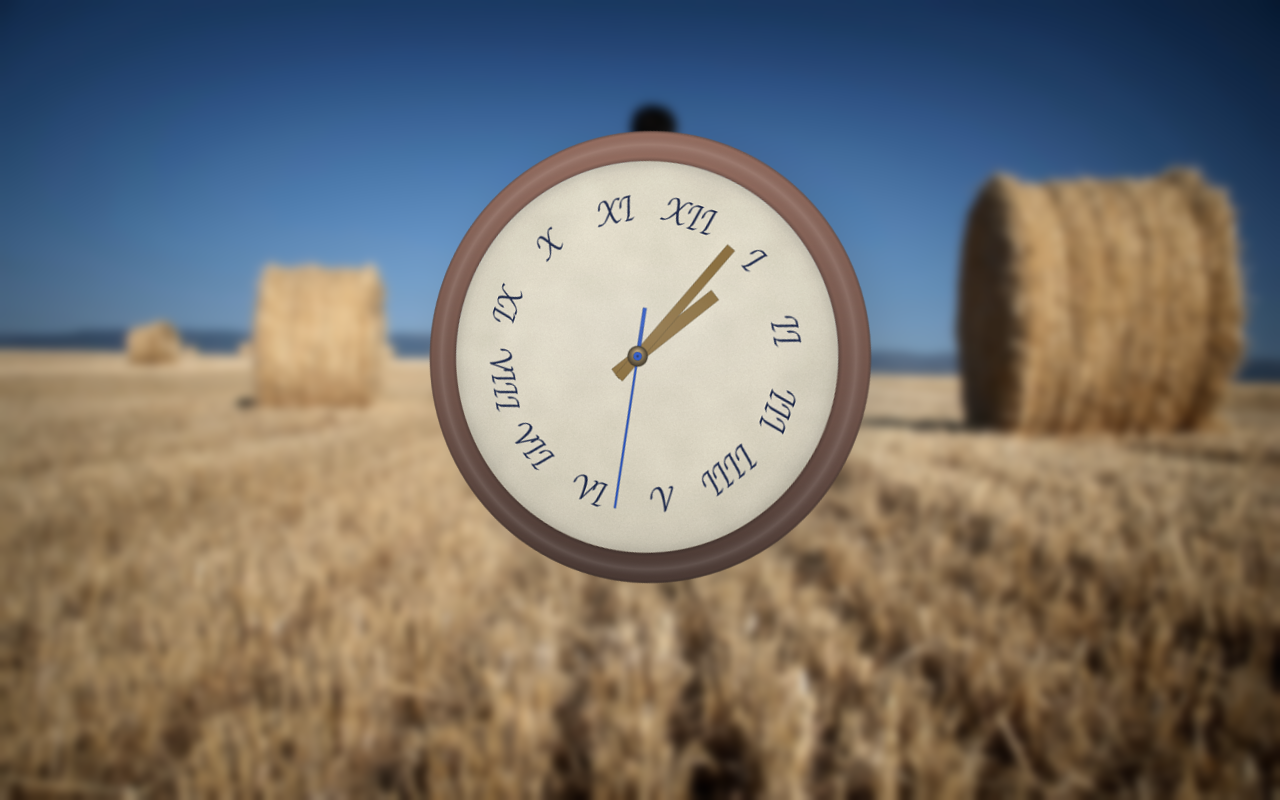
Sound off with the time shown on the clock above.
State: 1:03:28
